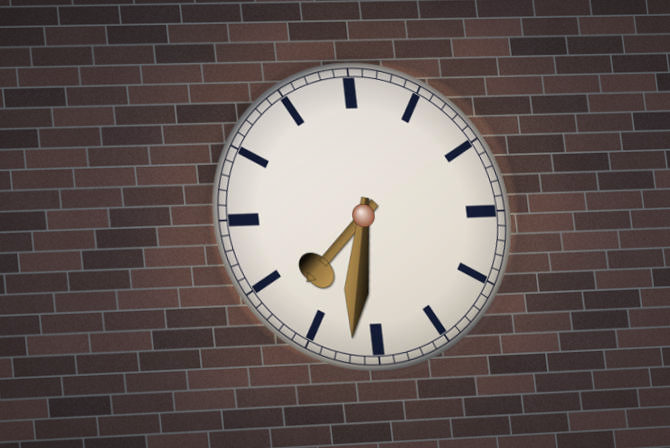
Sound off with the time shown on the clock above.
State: 7:32
